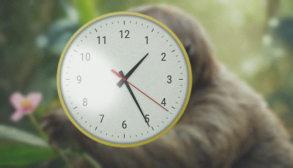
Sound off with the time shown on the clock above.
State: 1:25:21
